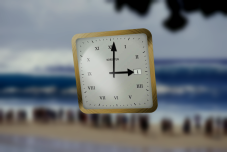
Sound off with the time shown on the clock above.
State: 3:01
